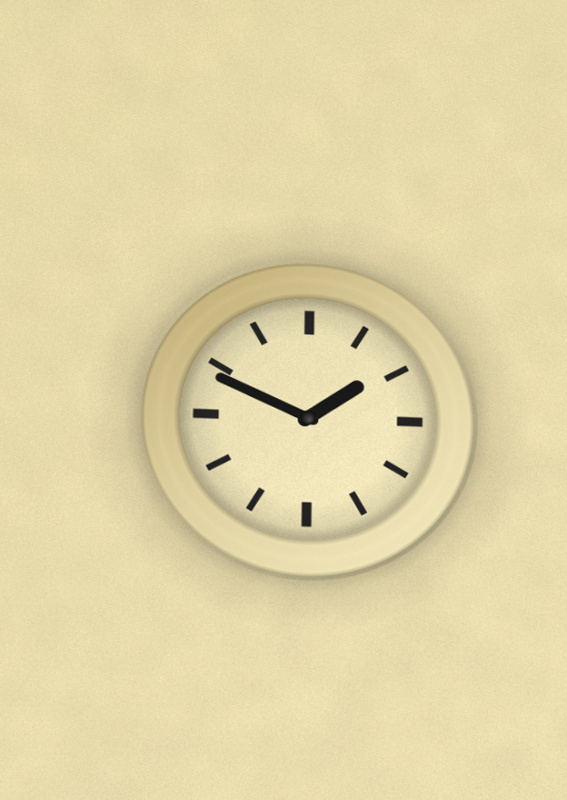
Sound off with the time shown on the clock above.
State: 1:49
